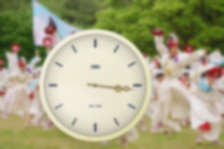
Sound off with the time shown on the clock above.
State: 3:16
